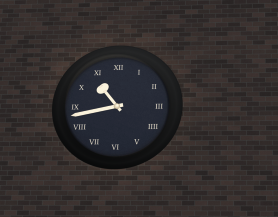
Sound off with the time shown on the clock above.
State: 10:43
